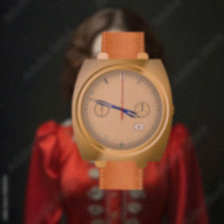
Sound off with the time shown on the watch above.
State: 3:48
